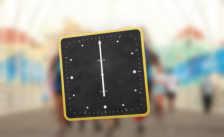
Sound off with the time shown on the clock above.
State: 6:00
